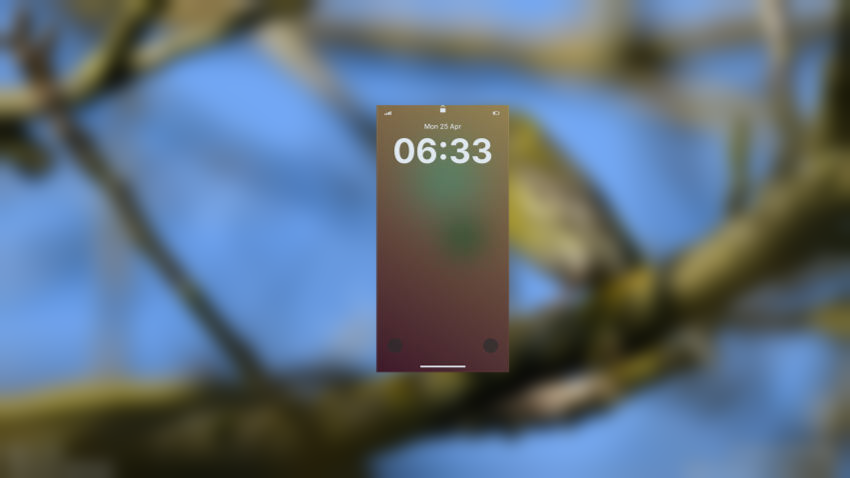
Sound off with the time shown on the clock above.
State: 6:33
